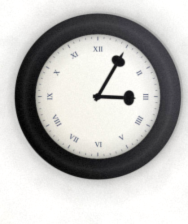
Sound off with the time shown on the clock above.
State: 3:05
